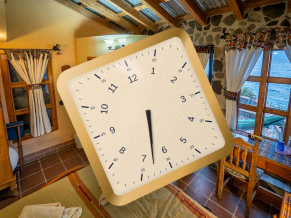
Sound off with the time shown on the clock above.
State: 6:33
